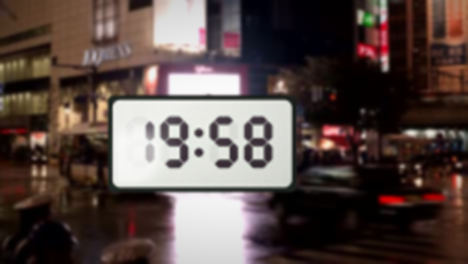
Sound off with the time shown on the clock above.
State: 19:58
